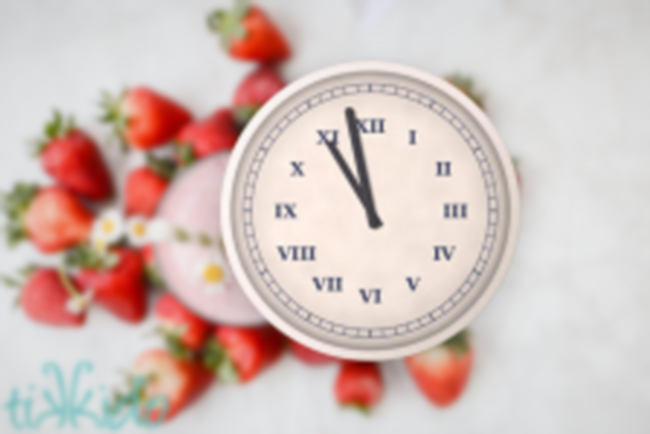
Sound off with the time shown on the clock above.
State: 10:58
